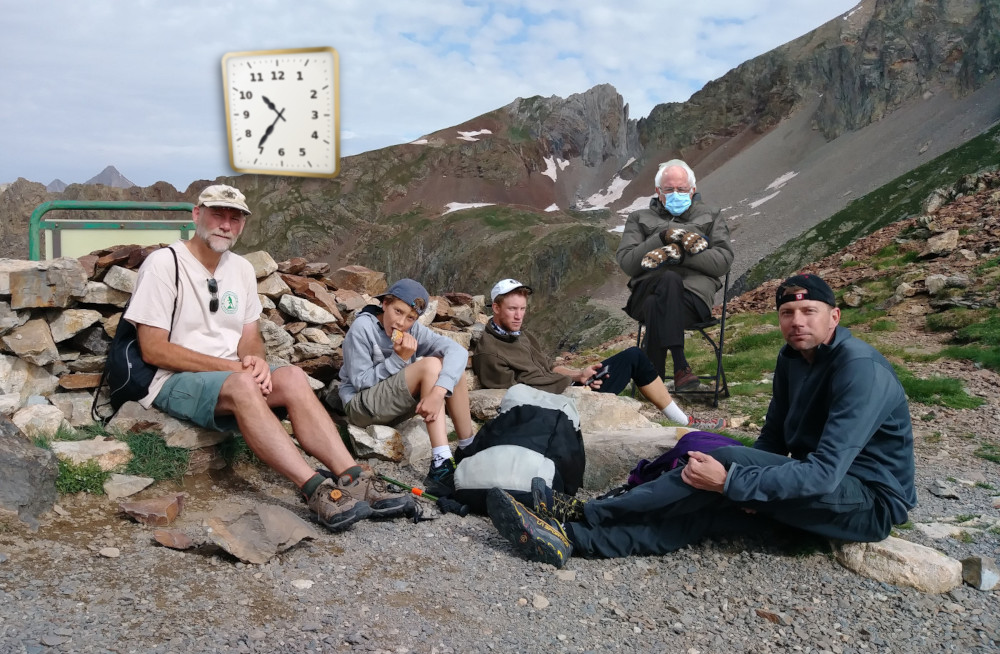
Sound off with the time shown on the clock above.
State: 10:36
